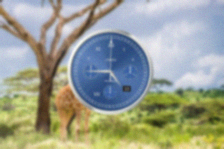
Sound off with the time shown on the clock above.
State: 4:45
